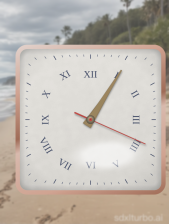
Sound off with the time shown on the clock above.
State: 1:05:19
